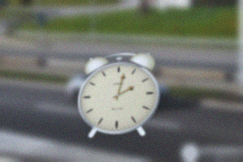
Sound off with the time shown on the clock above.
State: 2:02
